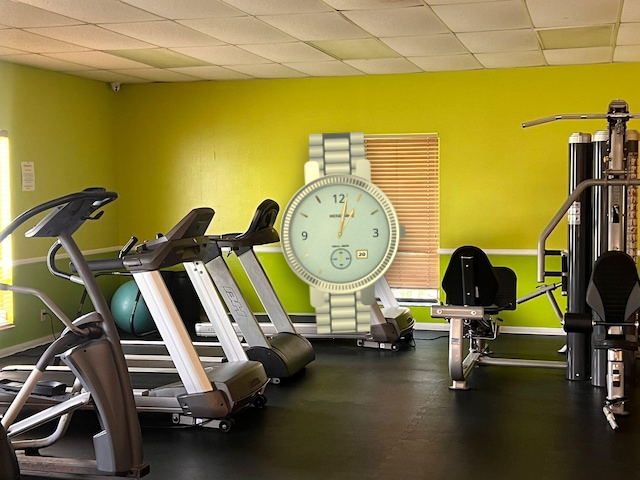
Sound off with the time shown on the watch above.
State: 1:02
